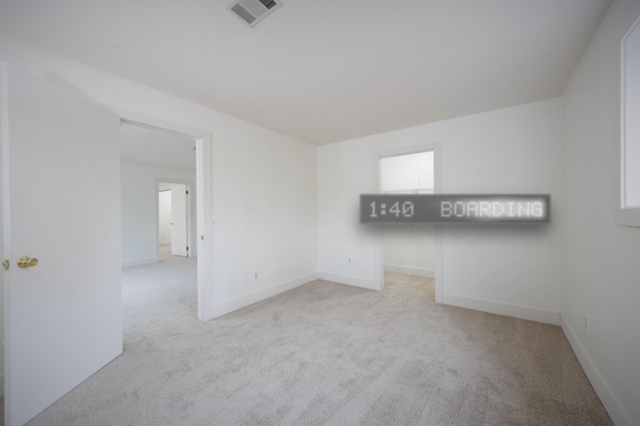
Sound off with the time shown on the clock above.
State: 1:40
